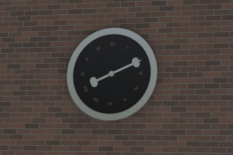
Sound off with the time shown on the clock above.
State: 8:11
